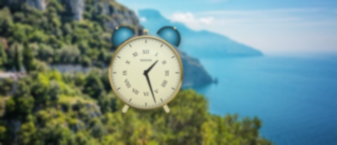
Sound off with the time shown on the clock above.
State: 1:27
